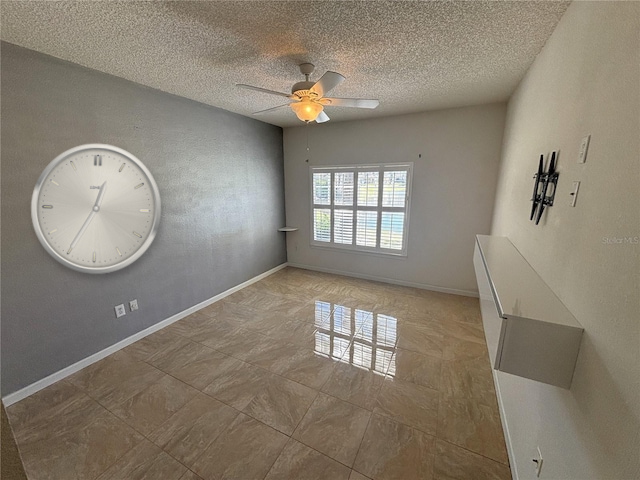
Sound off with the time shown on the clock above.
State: 12:35
